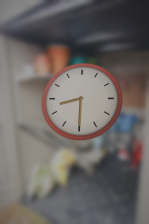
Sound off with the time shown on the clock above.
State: 8:30
